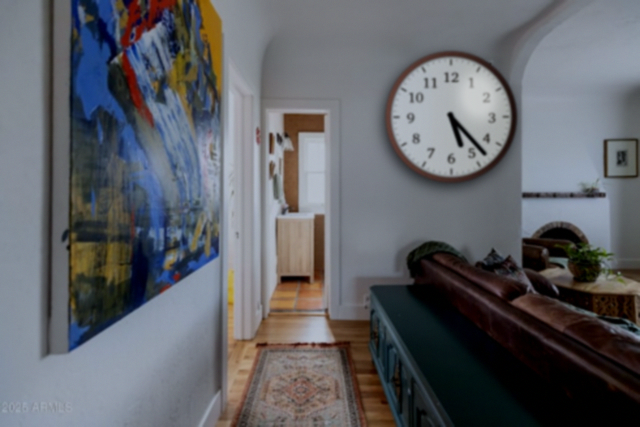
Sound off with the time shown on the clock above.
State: 5:23
